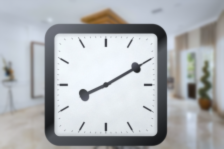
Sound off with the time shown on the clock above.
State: 8:10
